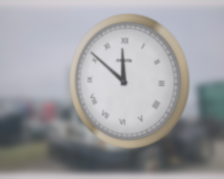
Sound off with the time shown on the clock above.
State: 11:51
